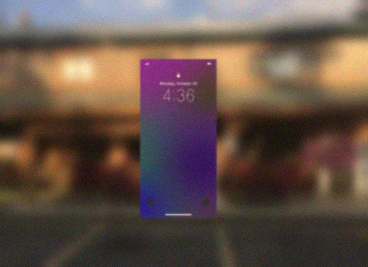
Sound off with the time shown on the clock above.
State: 4:36
